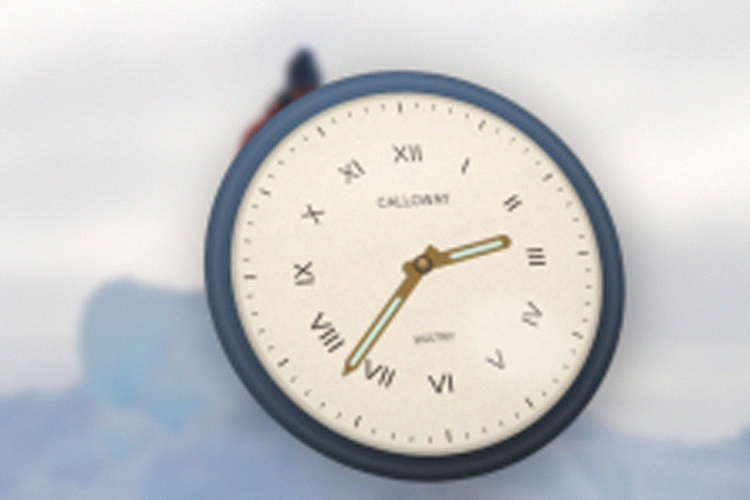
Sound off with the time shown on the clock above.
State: 2:37
